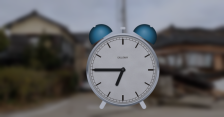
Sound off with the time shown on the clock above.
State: 6:45
